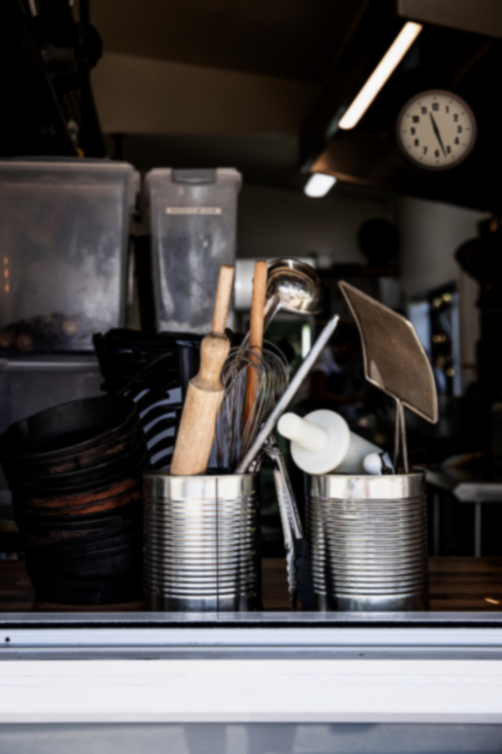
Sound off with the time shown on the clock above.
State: 11:27
